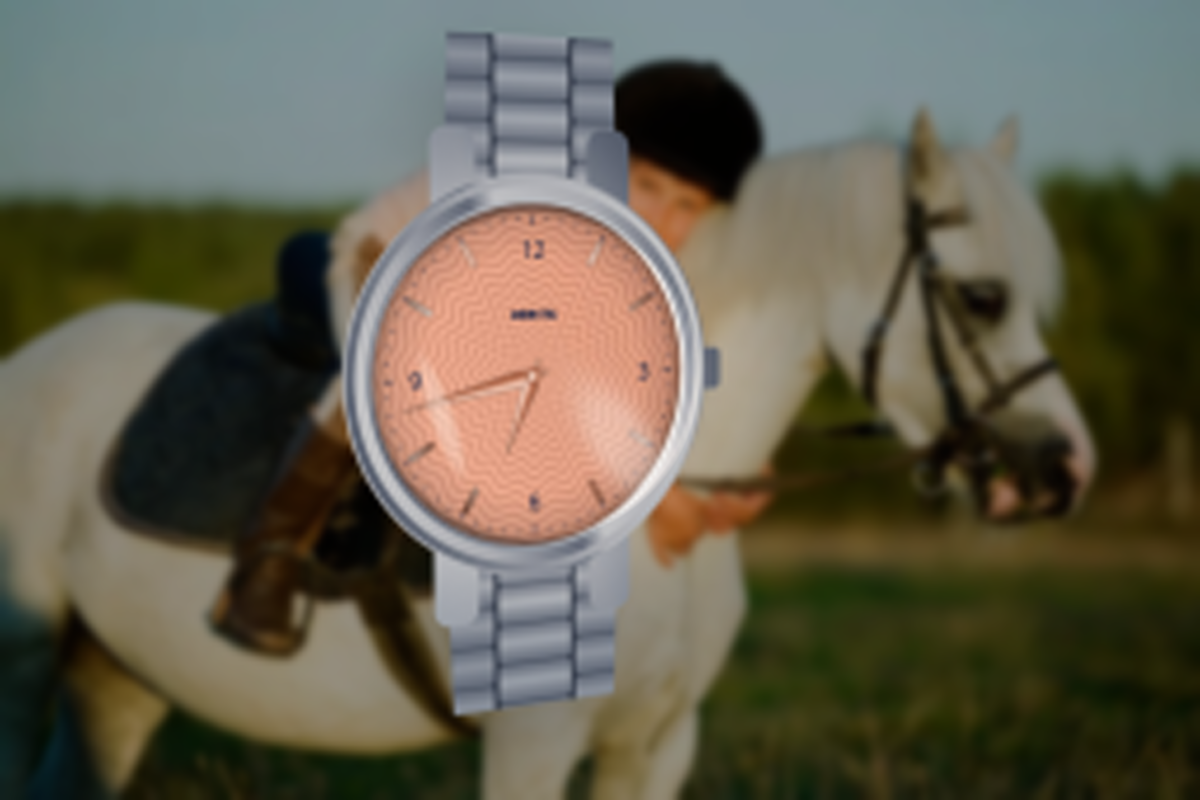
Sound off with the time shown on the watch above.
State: 6:43
